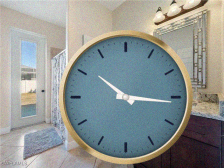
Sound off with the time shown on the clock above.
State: 10:16
